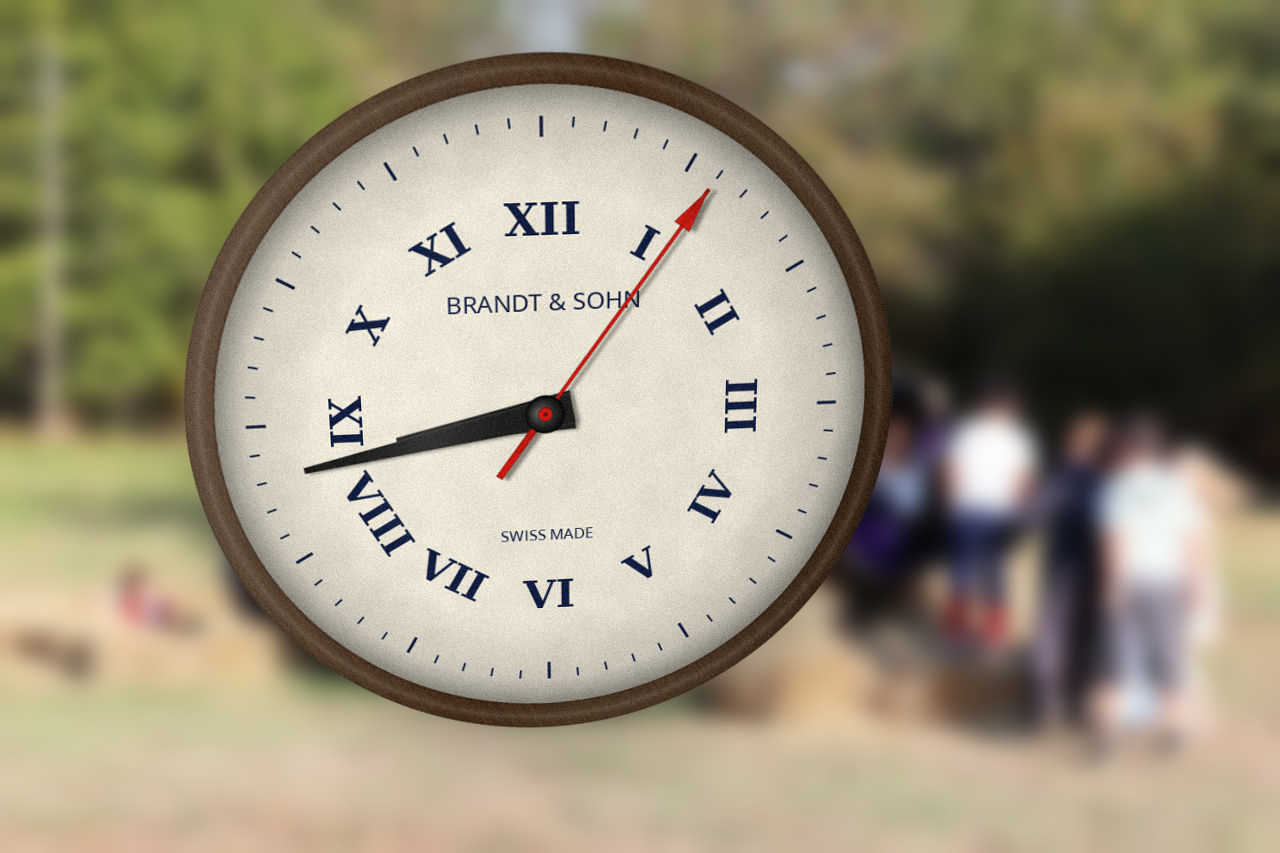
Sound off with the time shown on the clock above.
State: 8:43:06
